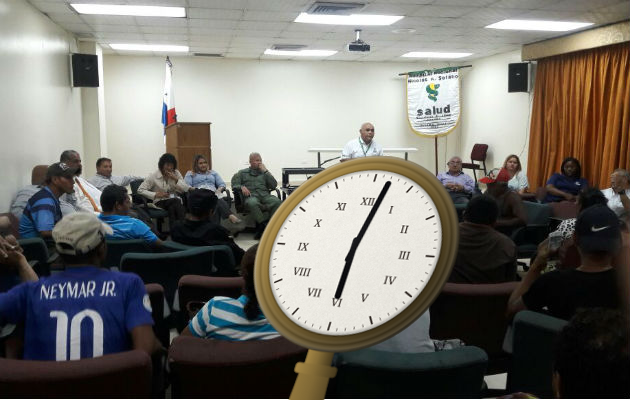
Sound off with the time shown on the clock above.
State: 6:02
